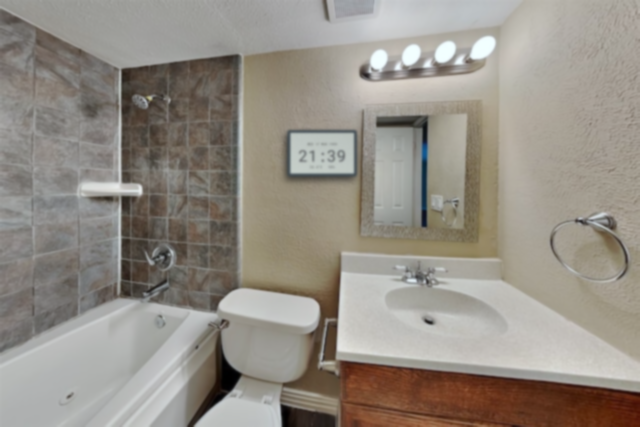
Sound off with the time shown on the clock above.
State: 21:39
